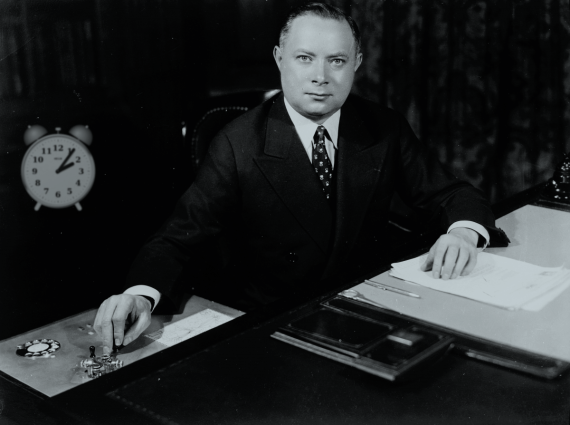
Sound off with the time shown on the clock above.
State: 2:06
